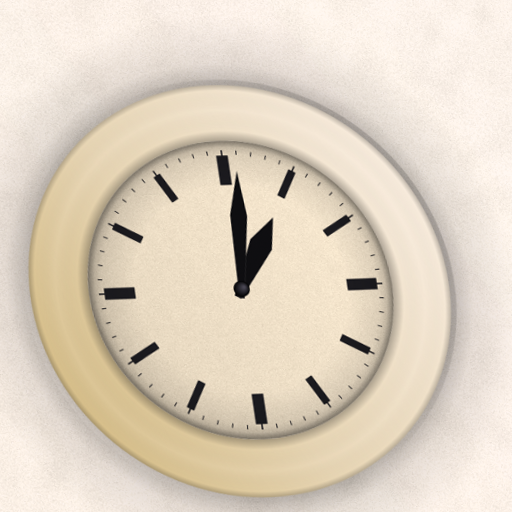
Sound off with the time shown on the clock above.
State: 1:01
